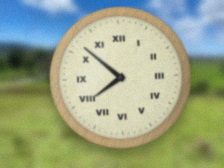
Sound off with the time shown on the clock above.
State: 7:52
